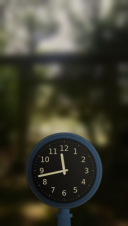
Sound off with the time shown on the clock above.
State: 11:43
